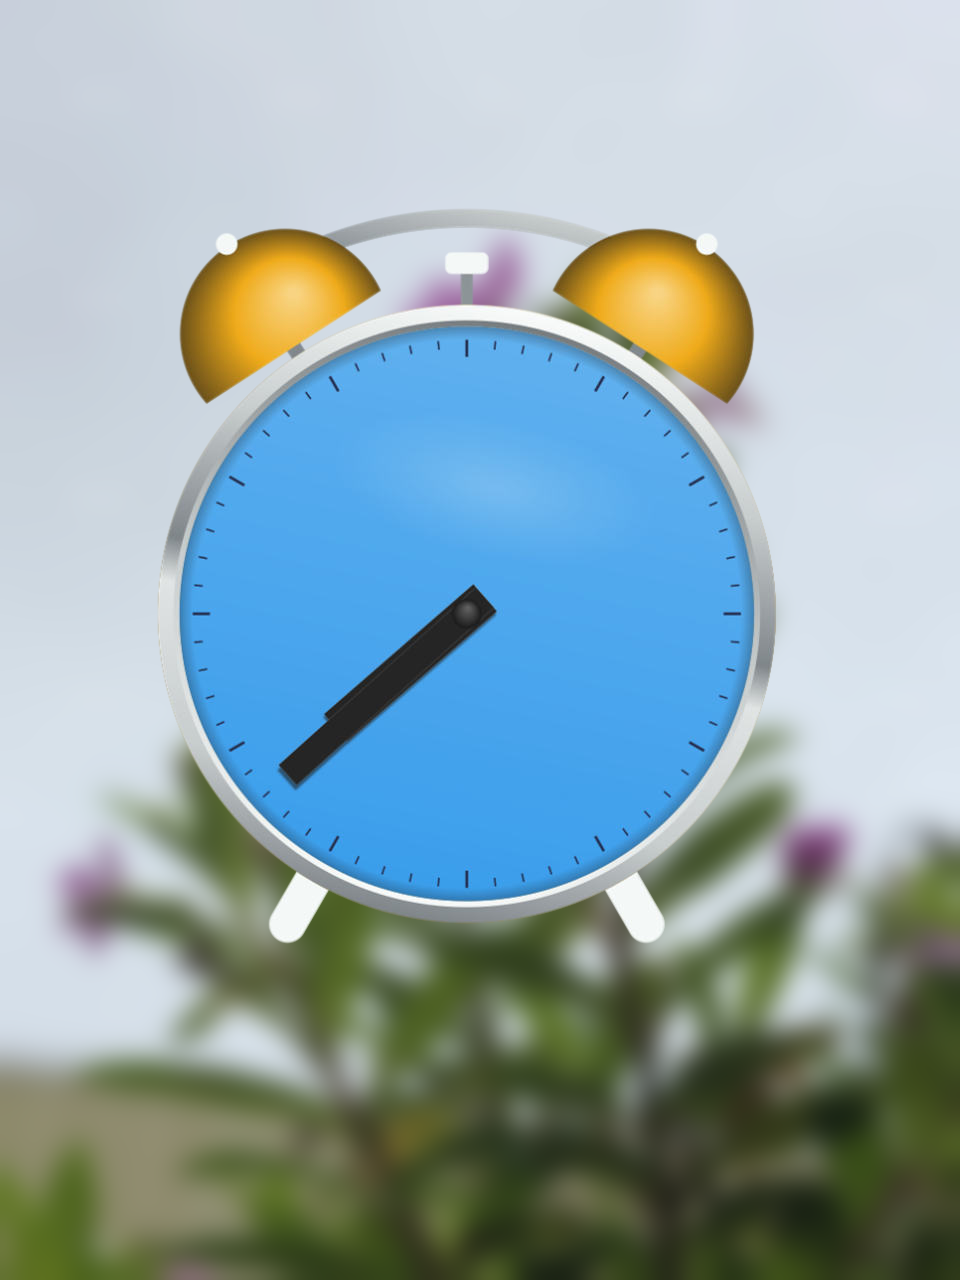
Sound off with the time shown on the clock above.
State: 7:38
